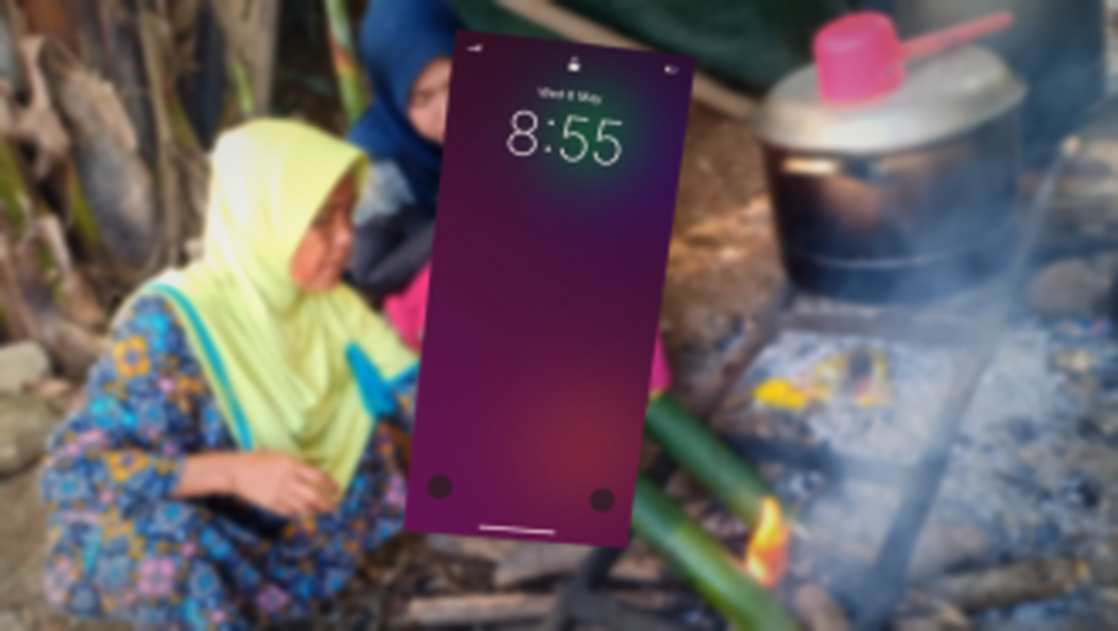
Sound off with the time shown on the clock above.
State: 8:55
